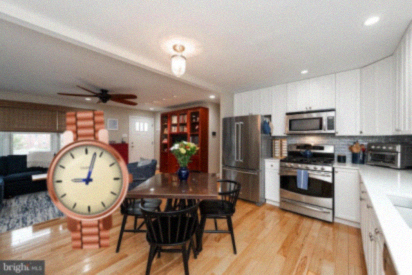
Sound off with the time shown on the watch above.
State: 9:03
